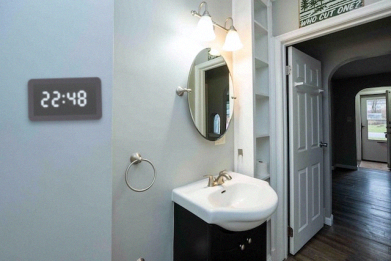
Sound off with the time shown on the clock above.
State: 22:48
